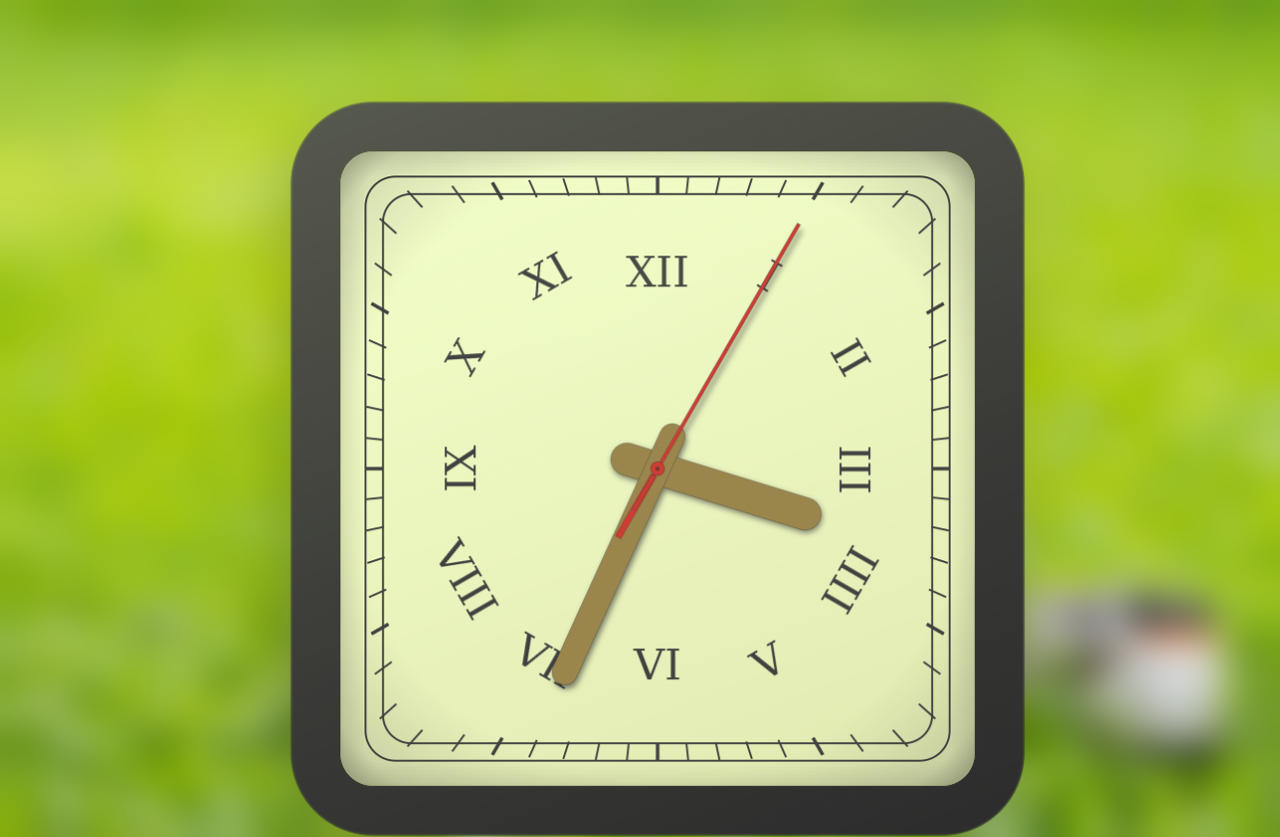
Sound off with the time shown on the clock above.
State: 3:34:05
